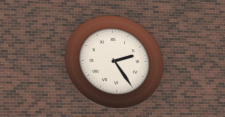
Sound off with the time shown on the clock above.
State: 2:25
